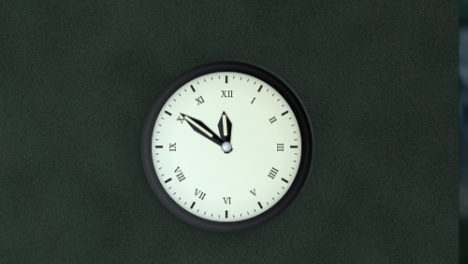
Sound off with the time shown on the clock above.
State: 11:51
